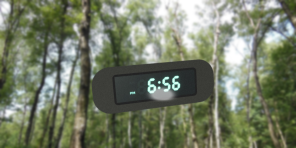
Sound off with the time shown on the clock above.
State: 6:56
